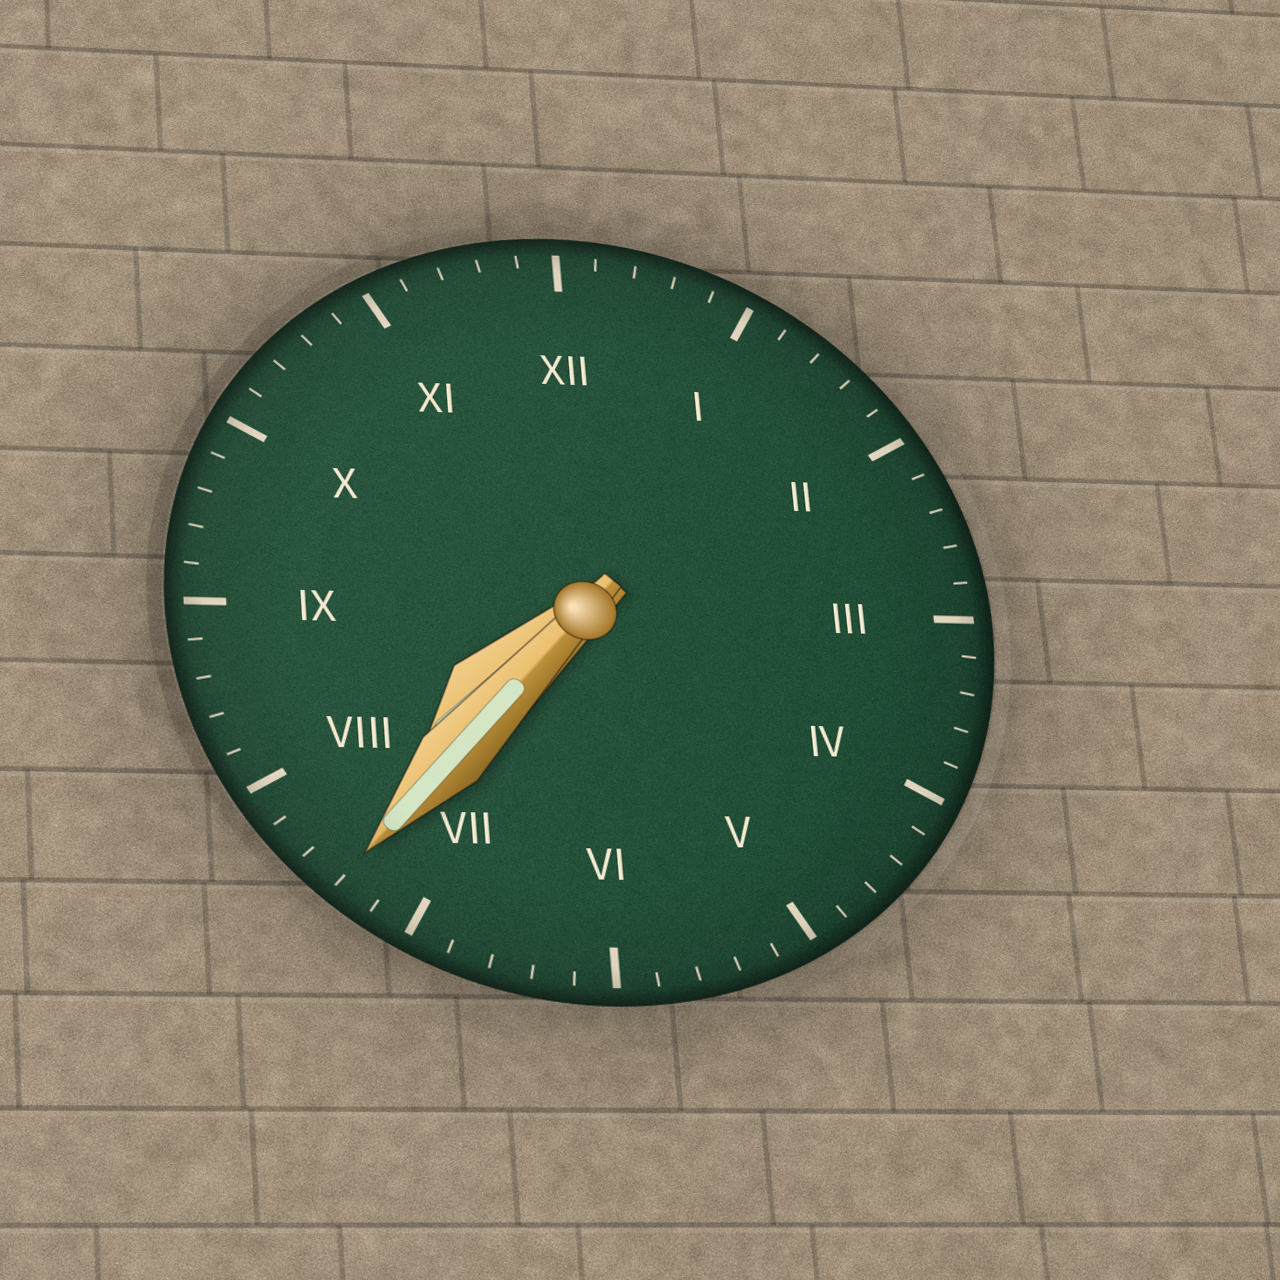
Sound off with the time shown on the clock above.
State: 7:37
